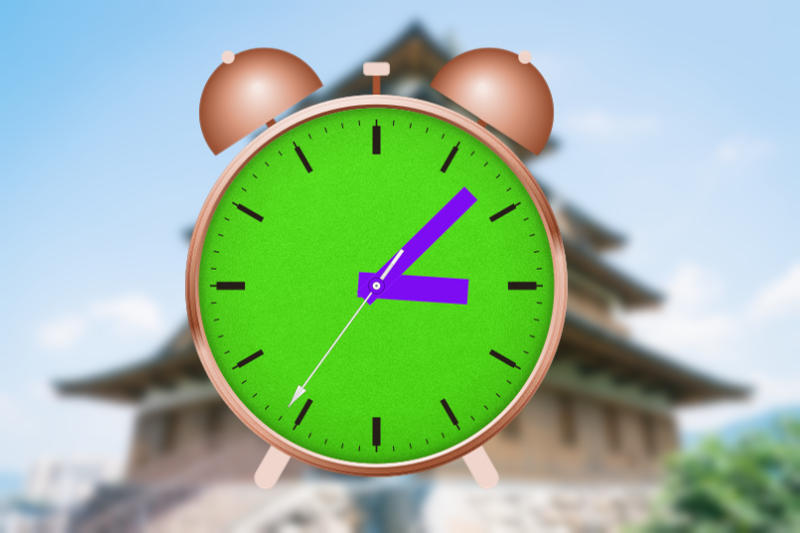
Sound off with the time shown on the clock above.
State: 3:07:36
